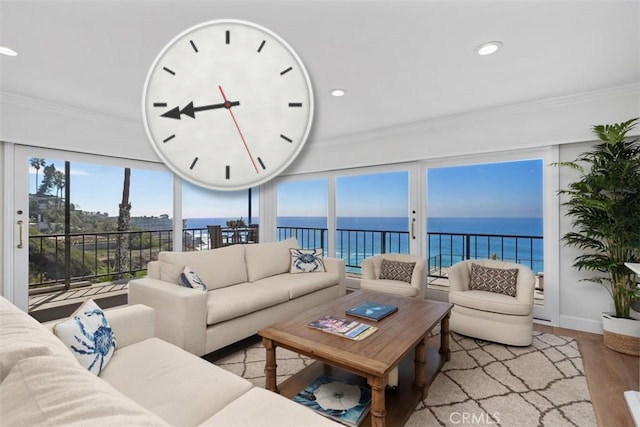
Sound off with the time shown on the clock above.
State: 8:43:26
